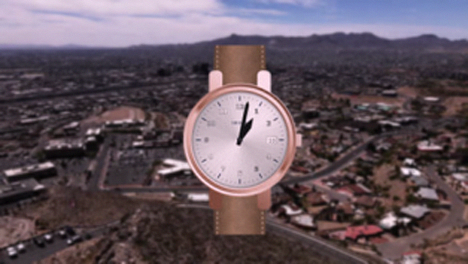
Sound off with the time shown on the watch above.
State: 1:02
